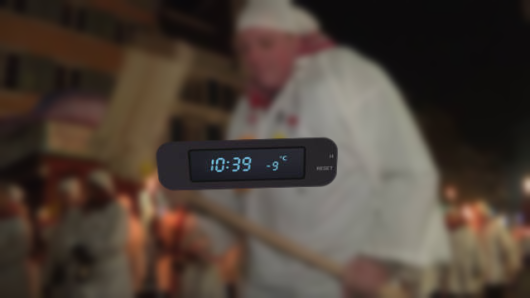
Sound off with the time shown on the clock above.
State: 10:39
